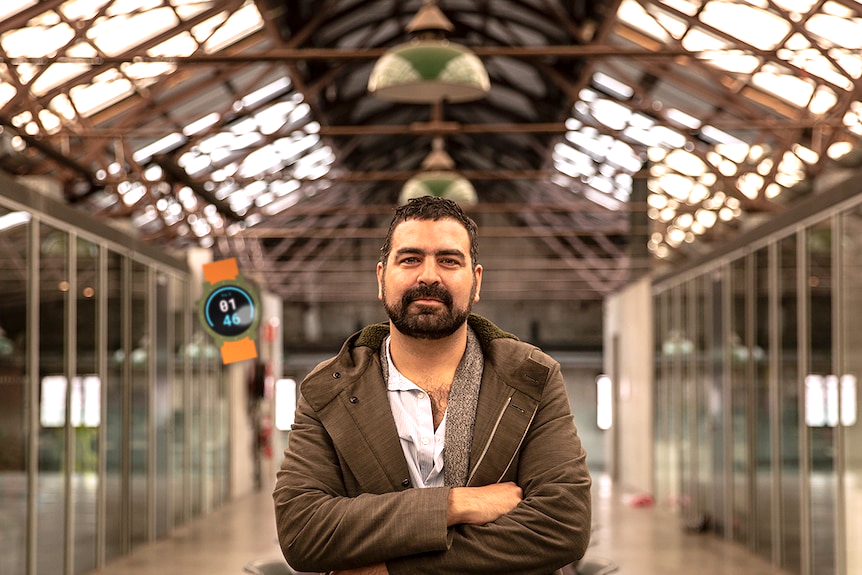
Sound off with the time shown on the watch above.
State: 1:46
